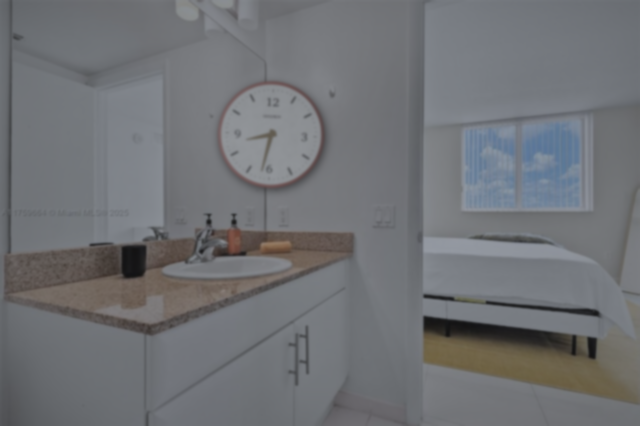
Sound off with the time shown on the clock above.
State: 8:32
